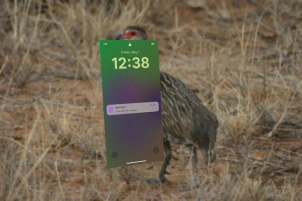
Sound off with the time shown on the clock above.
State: 12:38
